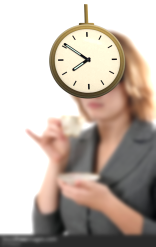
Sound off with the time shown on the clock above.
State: 7:51
